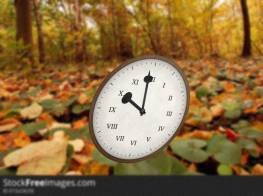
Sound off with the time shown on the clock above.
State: 9:59
